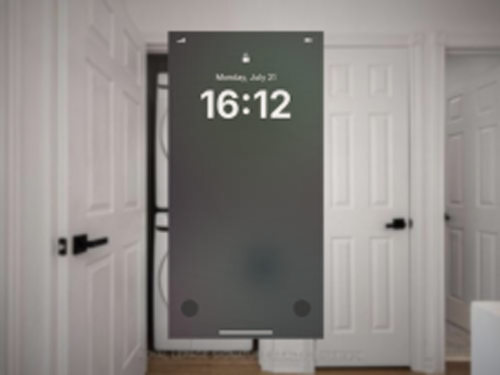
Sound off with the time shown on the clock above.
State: 16:12
